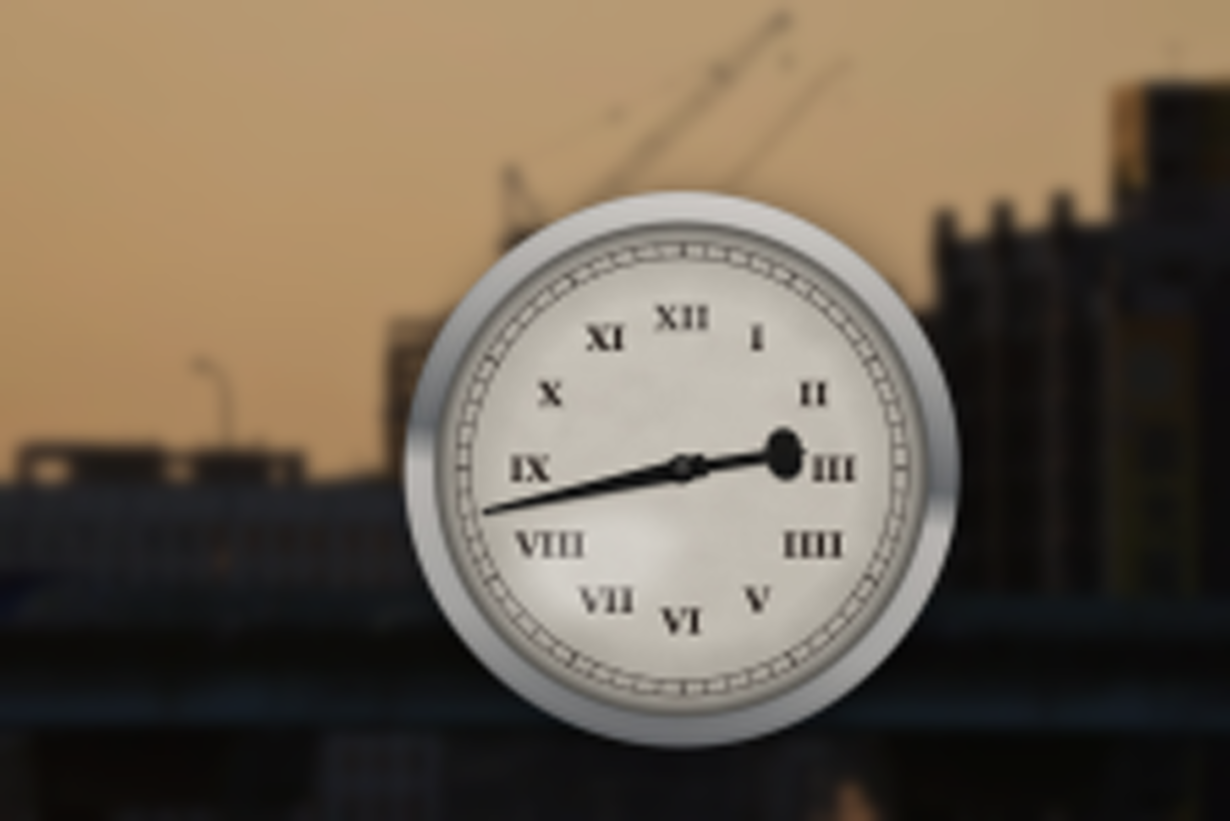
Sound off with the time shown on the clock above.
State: 2:43
